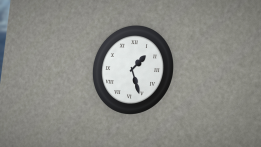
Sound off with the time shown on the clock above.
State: 1:26
